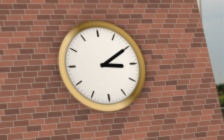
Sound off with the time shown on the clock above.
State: 3:10
